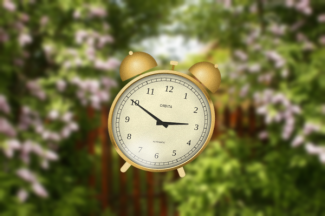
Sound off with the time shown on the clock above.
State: 2:50
